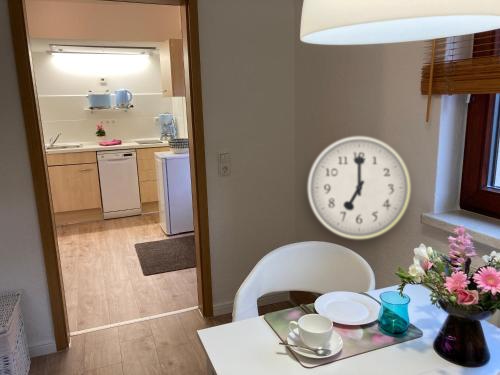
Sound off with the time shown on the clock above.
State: 7:00
